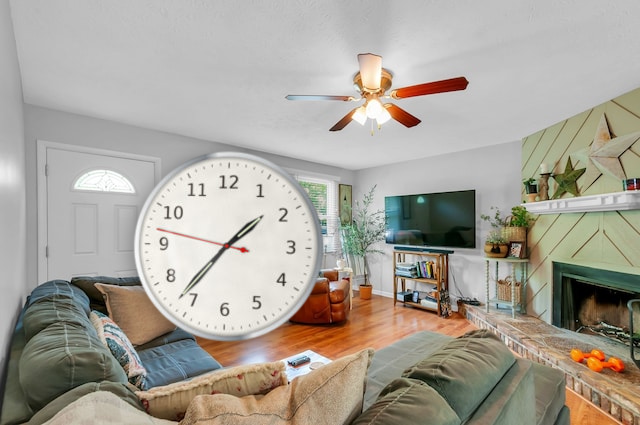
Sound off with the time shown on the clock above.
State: 1:36:47
